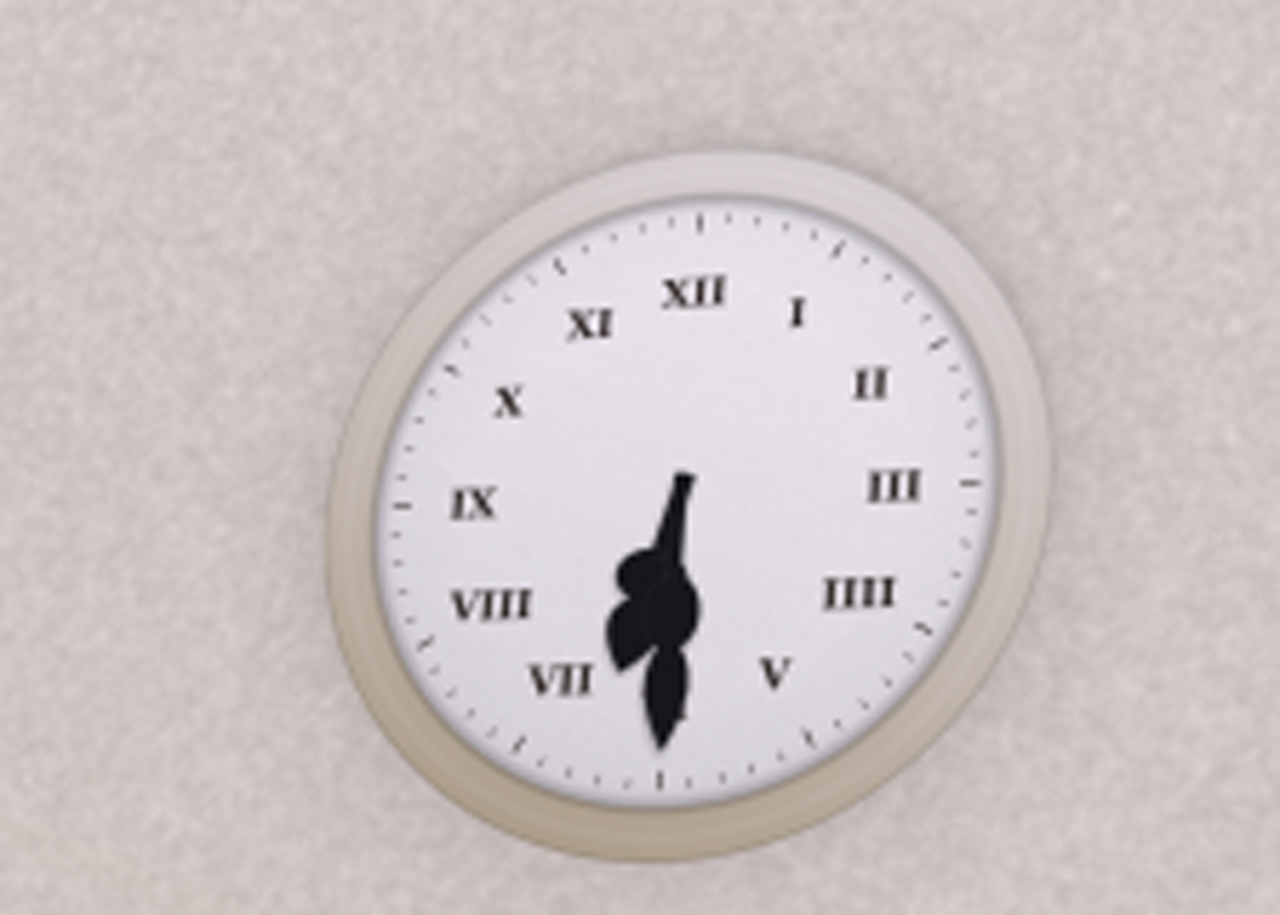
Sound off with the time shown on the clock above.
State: 6:30
